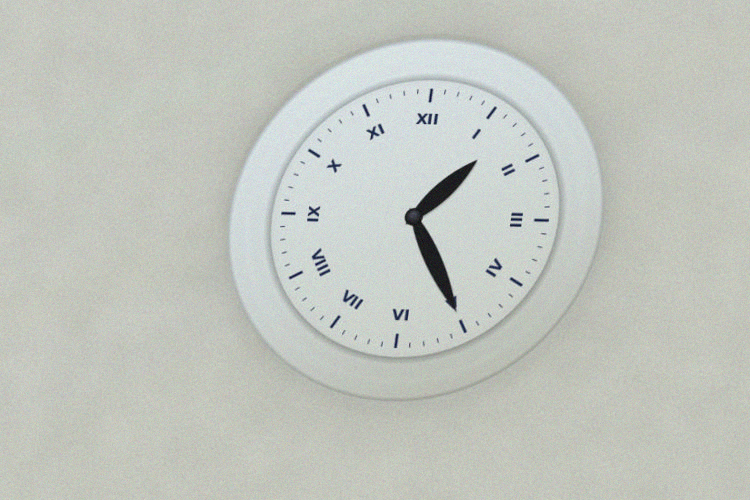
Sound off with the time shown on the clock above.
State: 1:25
